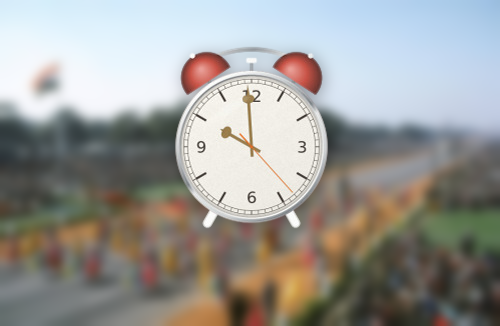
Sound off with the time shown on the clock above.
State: 9:59:23
